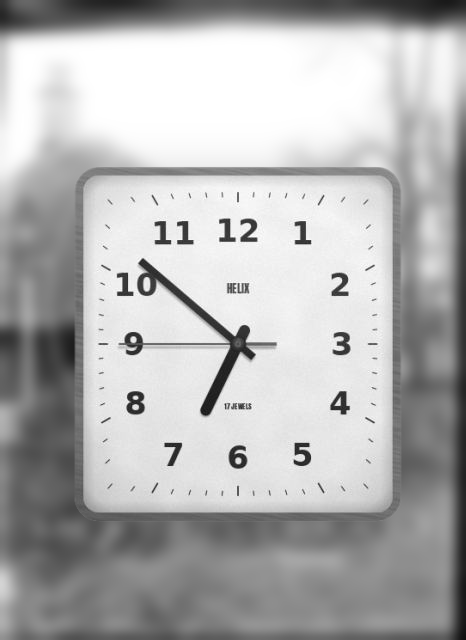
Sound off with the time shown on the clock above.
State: 6:51:45
